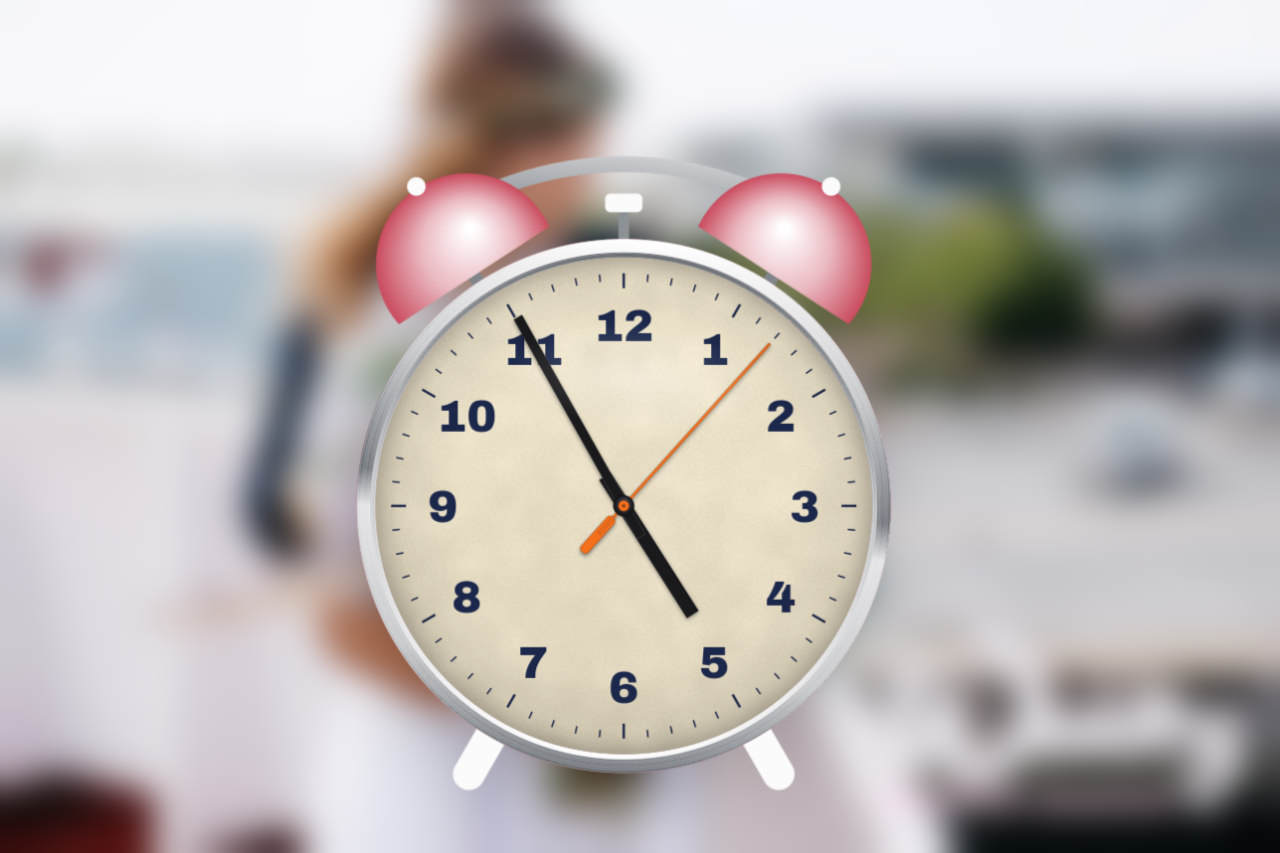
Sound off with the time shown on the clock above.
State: 4:55:07
